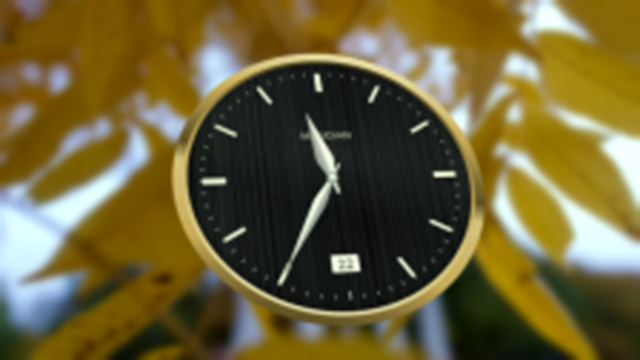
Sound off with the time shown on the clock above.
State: 11:35
